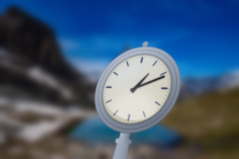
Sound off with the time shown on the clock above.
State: 1:11
